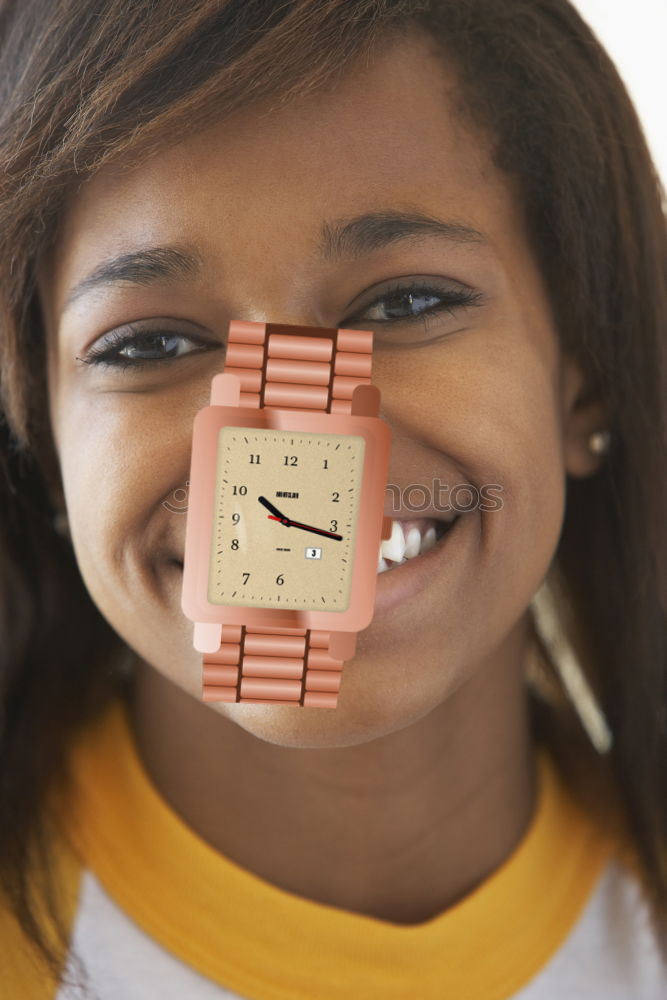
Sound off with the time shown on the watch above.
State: 10:17:17
